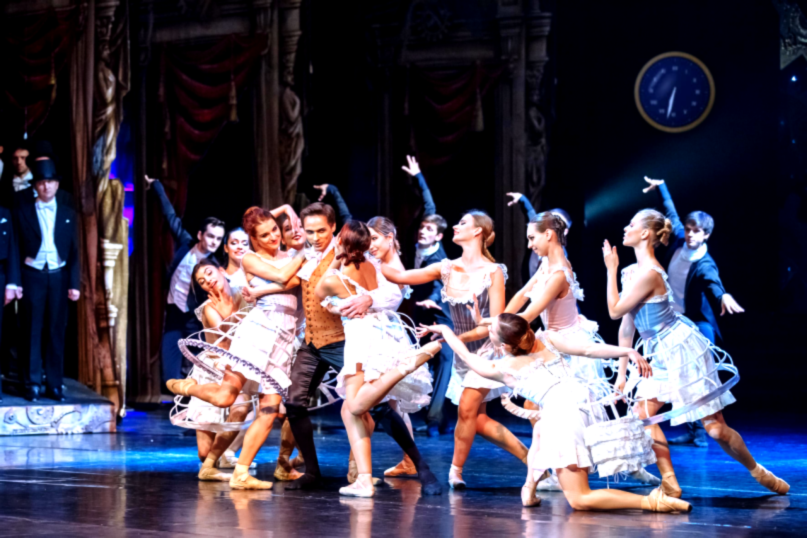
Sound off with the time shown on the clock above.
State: 6:32
